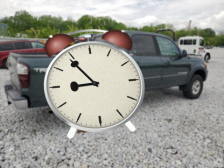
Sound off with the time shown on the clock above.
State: 8:54
